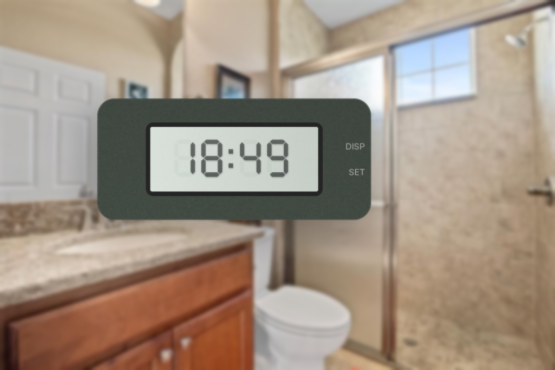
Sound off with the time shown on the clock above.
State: 18:49
